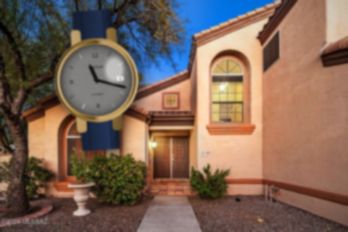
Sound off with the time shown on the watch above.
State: 11:18
